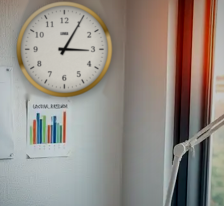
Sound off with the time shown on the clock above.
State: 3:05
